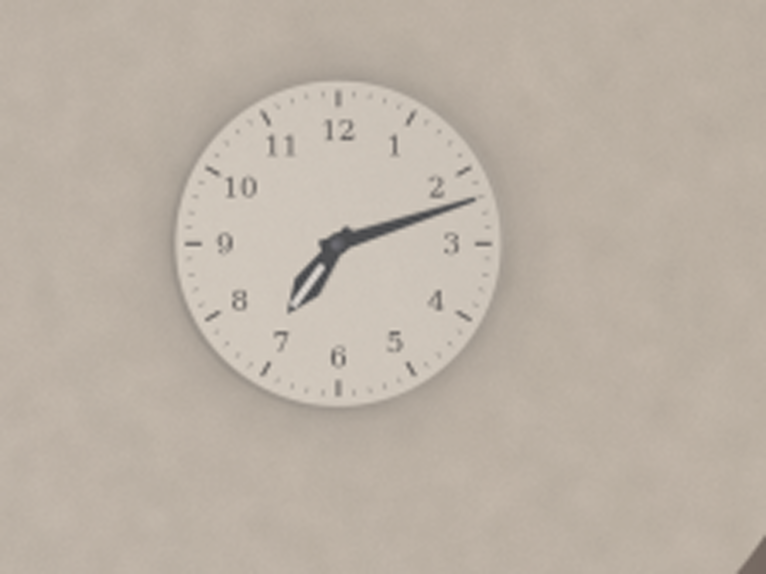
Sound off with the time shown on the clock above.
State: 7:12
